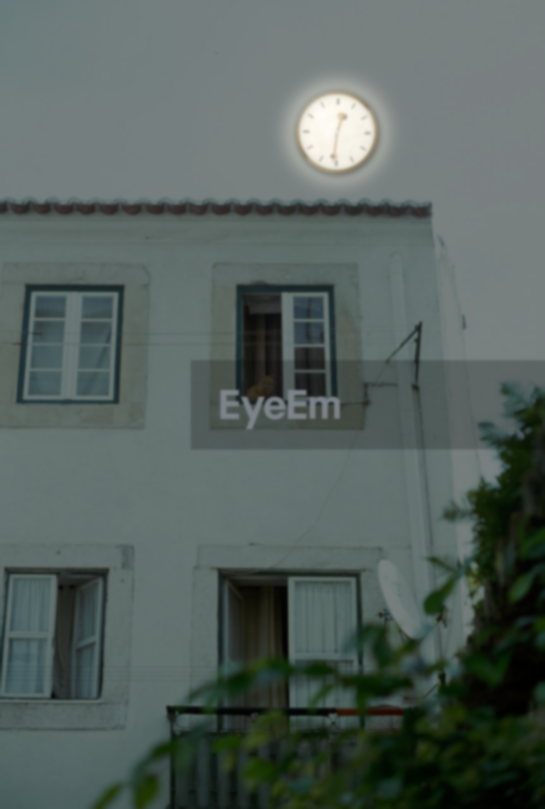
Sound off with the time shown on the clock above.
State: 12:31
